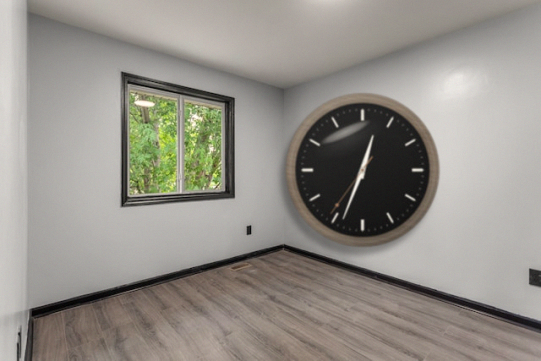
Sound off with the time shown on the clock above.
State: 12:33:36
